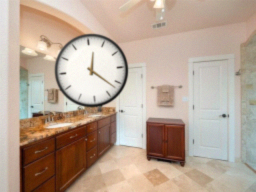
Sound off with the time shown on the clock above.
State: 12:22
